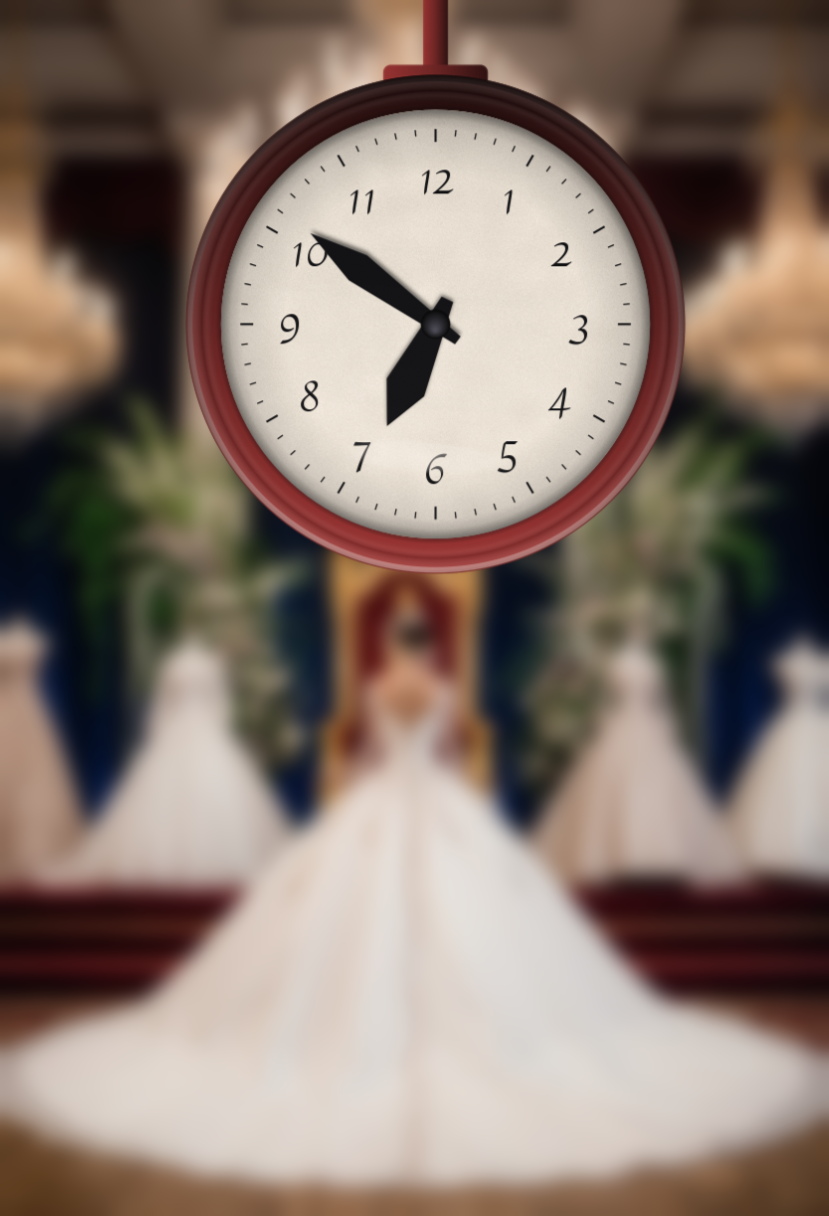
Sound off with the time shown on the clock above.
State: 6:51
